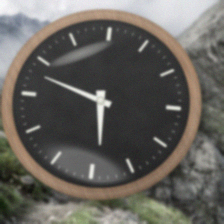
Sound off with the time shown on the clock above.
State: 5:48
